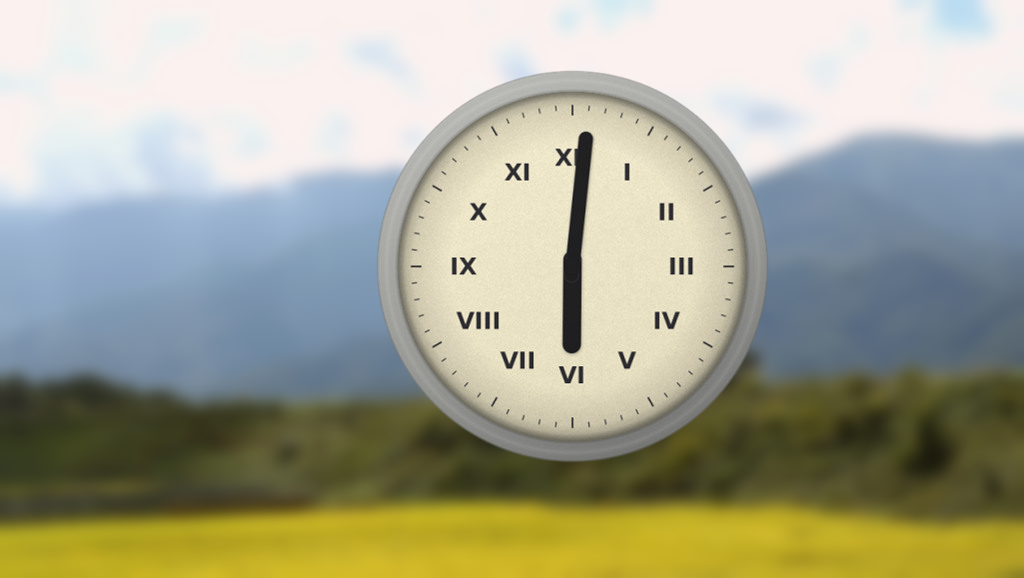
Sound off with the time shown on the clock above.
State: 6:01
